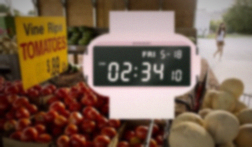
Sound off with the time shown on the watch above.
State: 2:34
